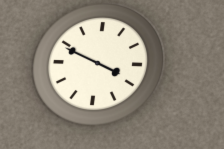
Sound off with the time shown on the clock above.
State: 3:49
